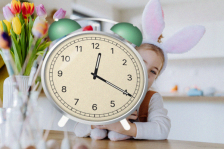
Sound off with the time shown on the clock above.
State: 12:20
